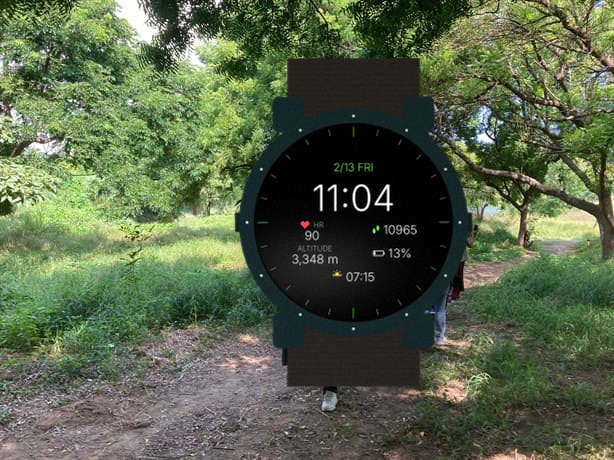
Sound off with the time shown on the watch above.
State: 11:04
